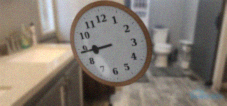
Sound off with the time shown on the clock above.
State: 8:44
